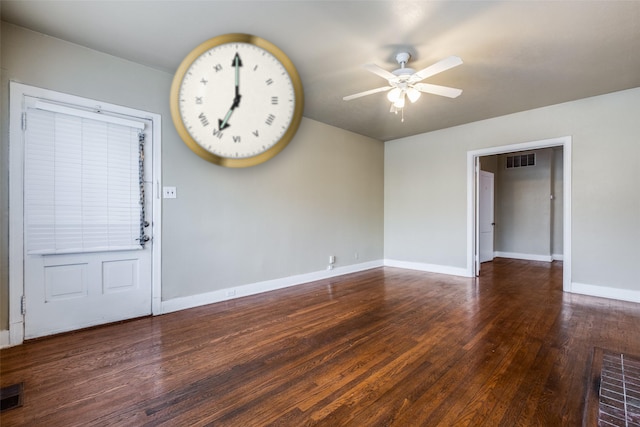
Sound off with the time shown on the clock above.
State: 7:00
